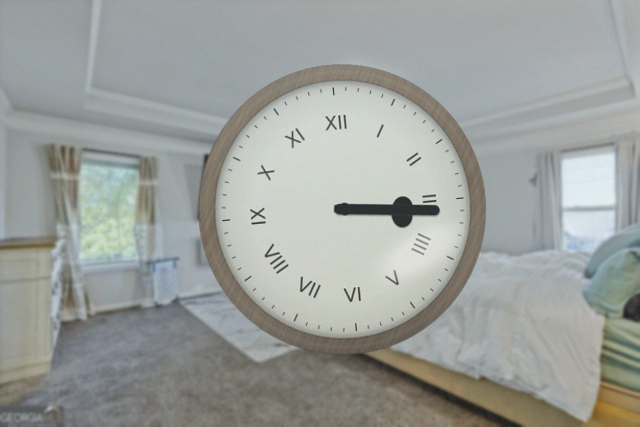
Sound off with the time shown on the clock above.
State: 3:16
